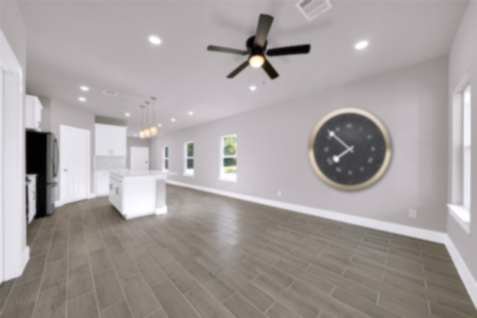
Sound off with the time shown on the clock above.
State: 7:52
